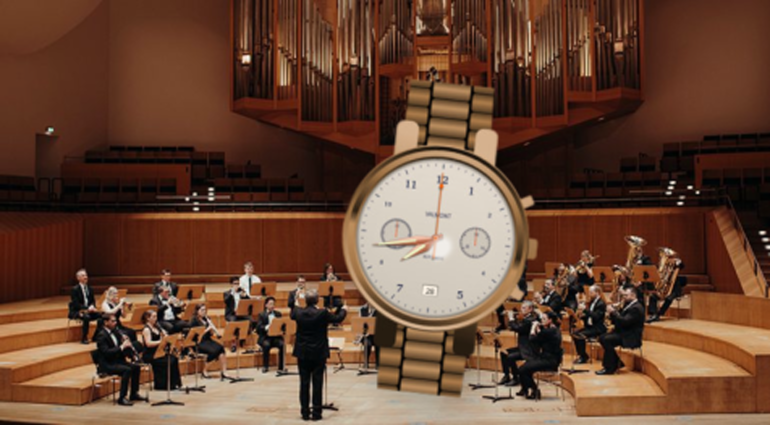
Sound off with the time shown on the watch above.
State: 7:43
